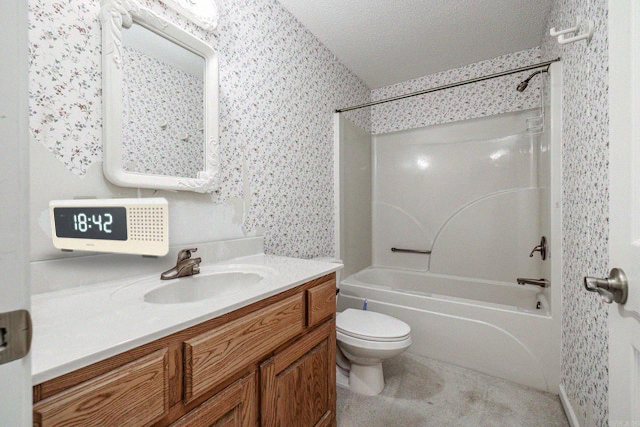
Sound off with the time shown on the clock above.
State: 18:42
